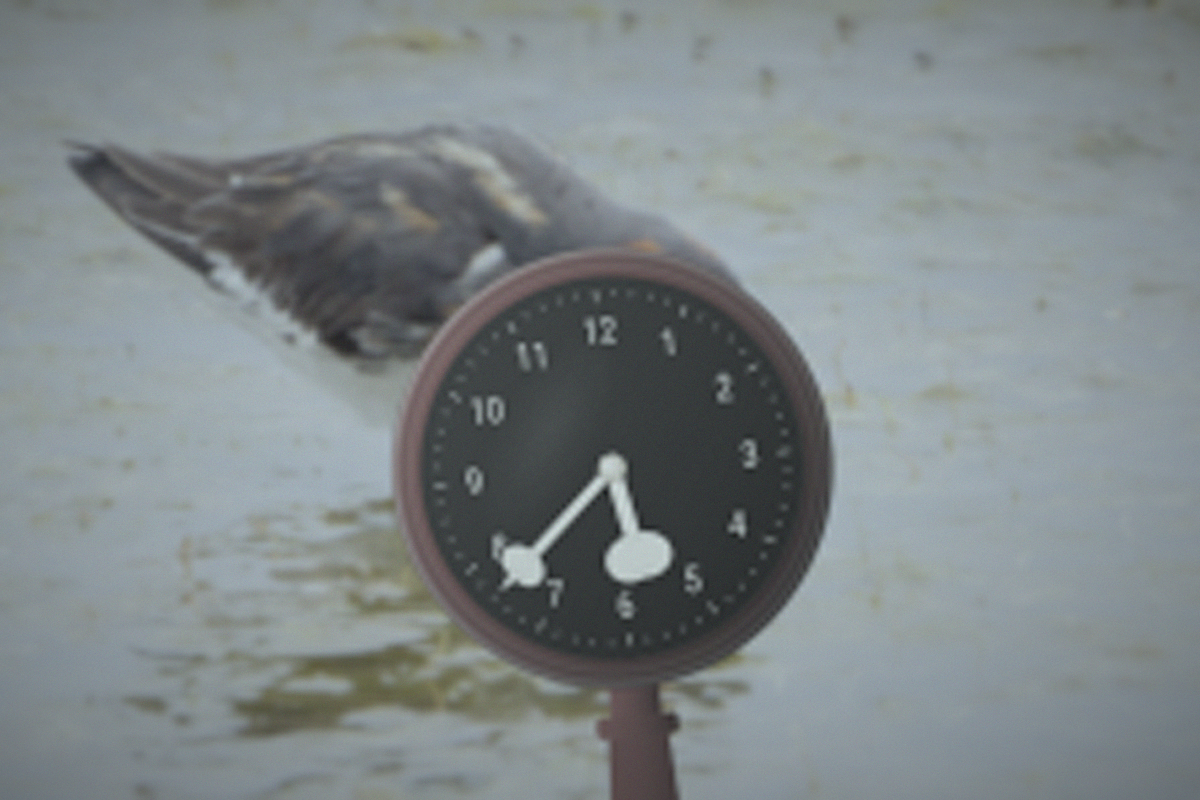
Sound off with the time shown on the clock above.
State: 5:38
